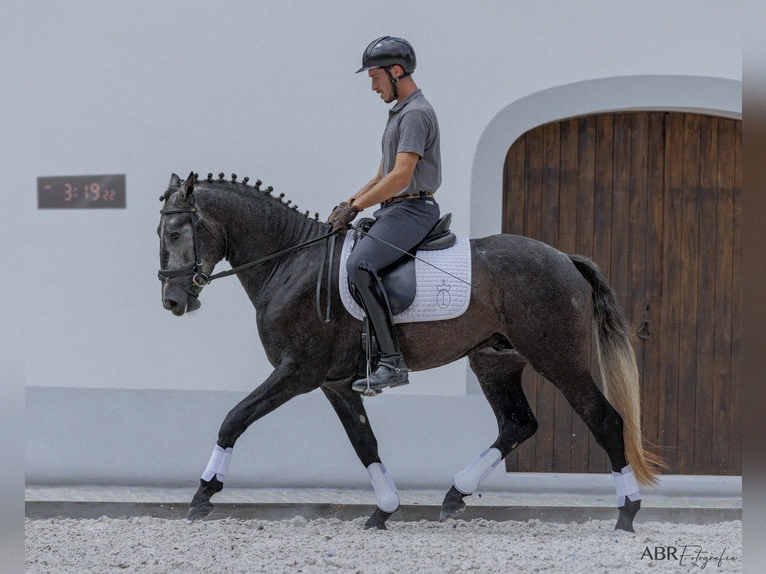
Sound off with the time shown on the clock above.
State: 3:19
